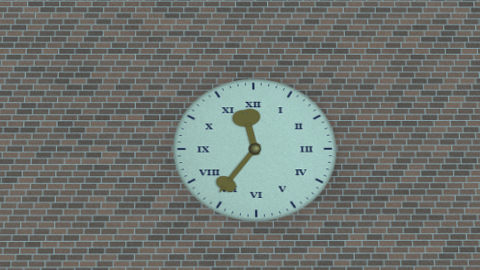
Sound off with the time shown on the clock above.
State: 11:36
